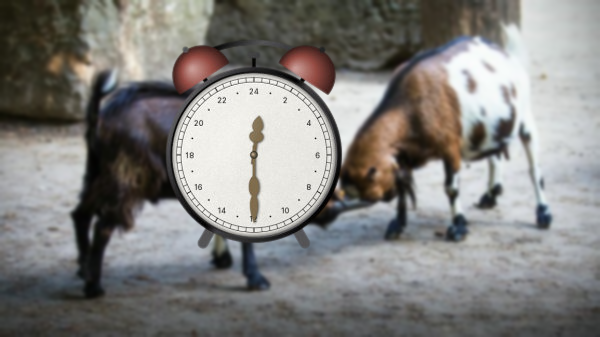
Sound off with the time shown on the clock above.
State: 0:30
